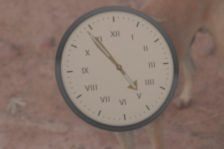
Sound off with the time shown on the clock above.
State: 4:54
